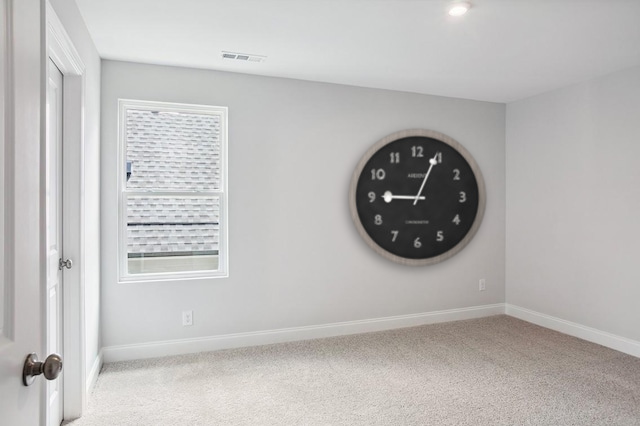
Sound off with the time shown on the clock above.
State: 9:04
